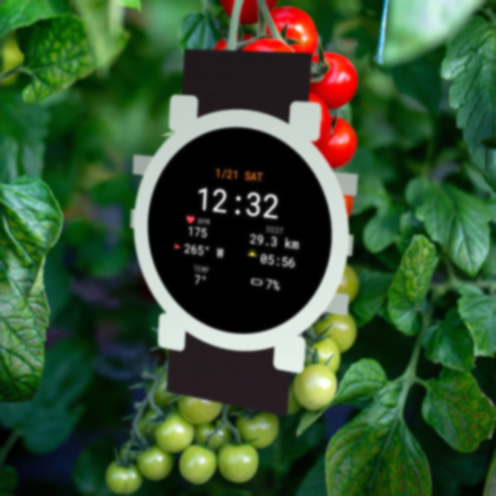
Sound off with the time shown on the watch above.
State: 12:32
